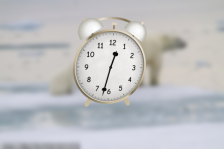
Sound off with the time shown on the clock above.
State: 12:32
